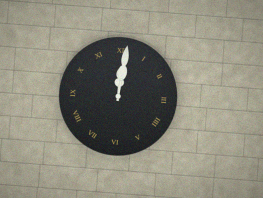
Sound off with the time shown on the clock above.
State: 12:01
